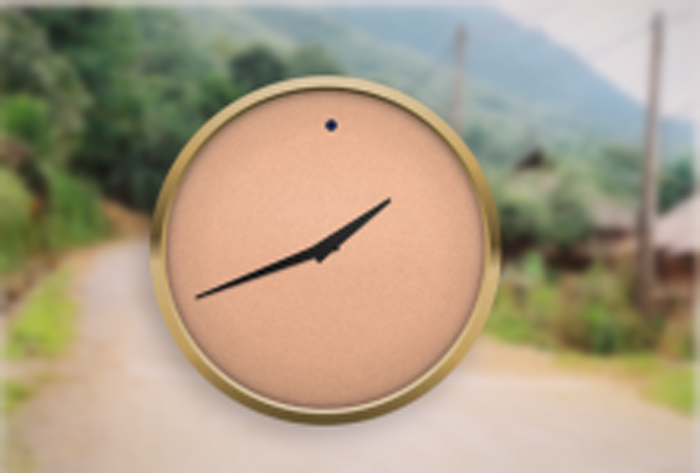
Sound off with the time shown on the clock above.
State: 1:41
